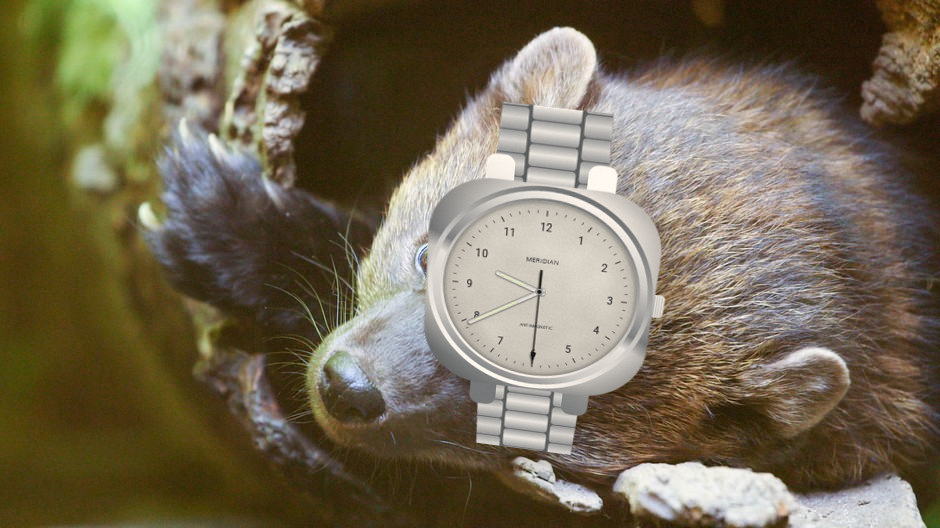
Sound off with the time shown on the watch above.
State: 9:39:30
